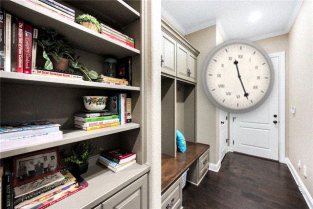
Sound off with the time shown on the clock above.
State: 11:26
